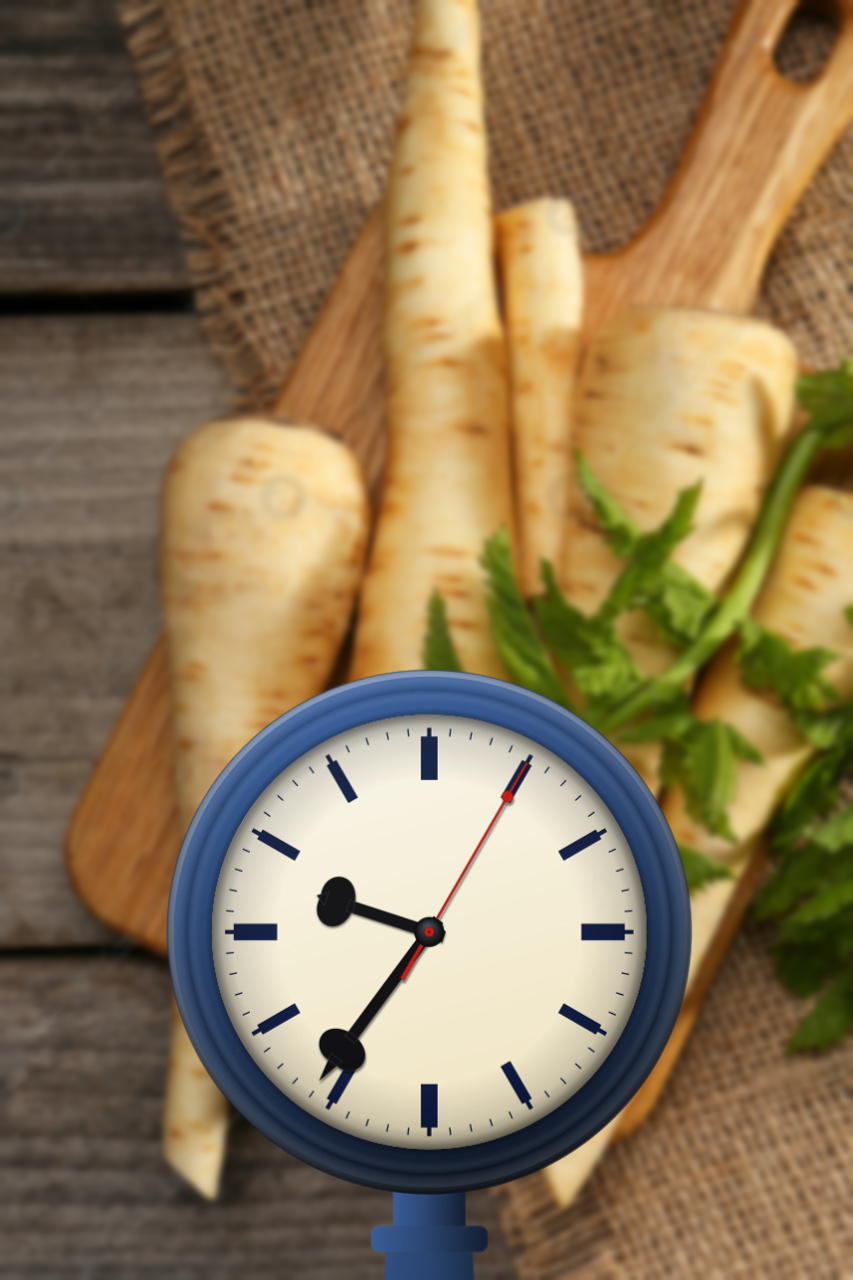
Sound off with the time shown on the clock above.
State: 9:36:05
